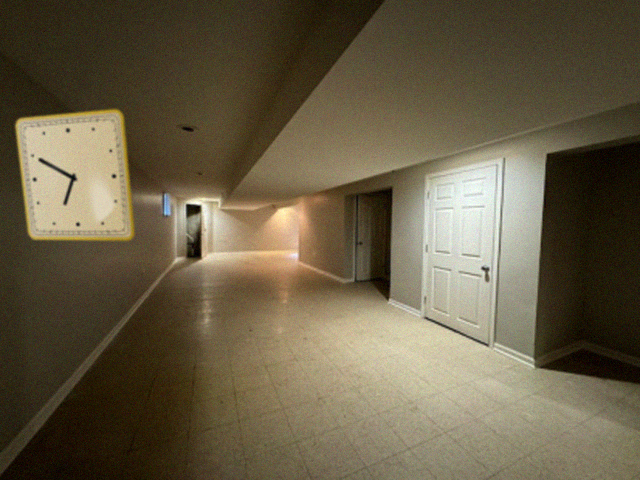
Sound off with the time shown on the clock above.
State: 6:50
